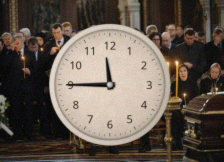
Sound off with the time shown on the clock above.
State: 11:45
